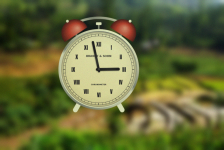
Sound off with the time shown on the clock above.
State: 2:58
